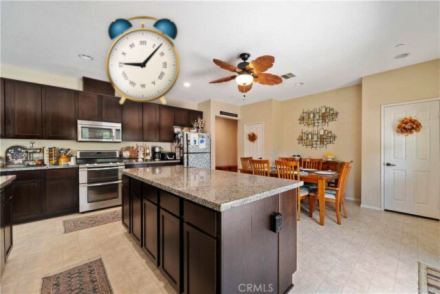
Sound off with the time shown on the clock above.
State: 9:07
